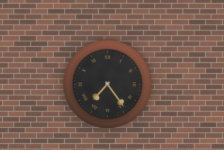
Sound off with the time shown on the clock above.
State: 7:24
